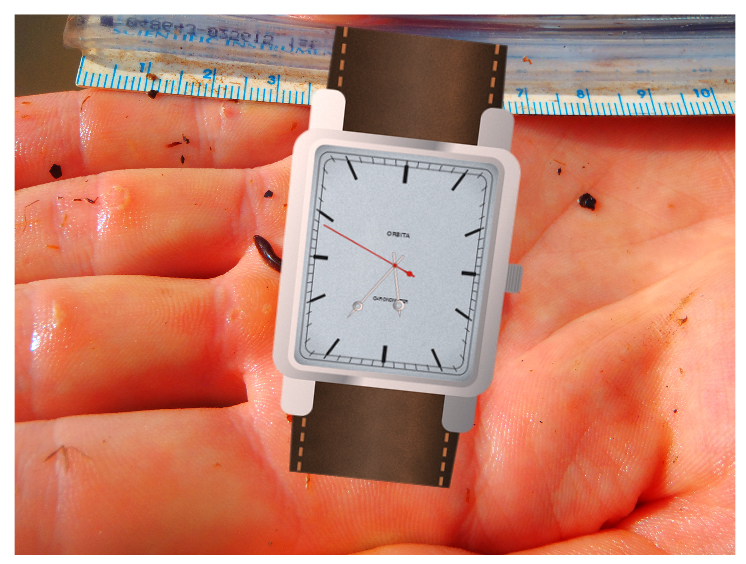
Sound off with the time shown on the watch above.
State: 5:35:49
